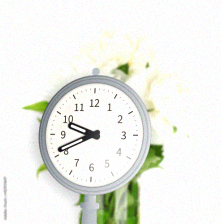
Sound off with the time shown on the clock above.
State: 9:41
